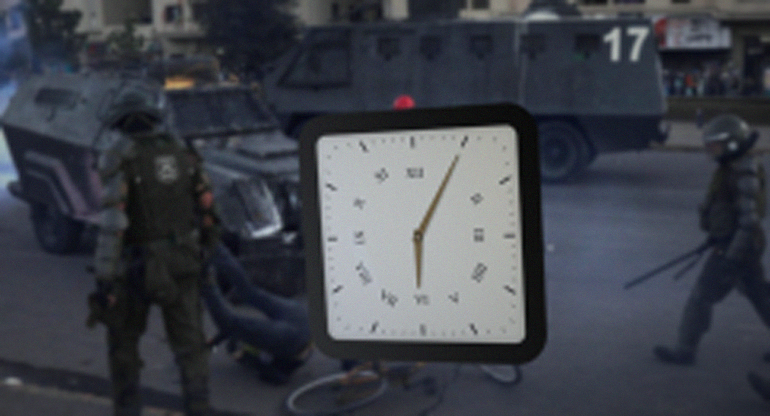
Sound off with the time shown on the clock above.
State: 6:05
